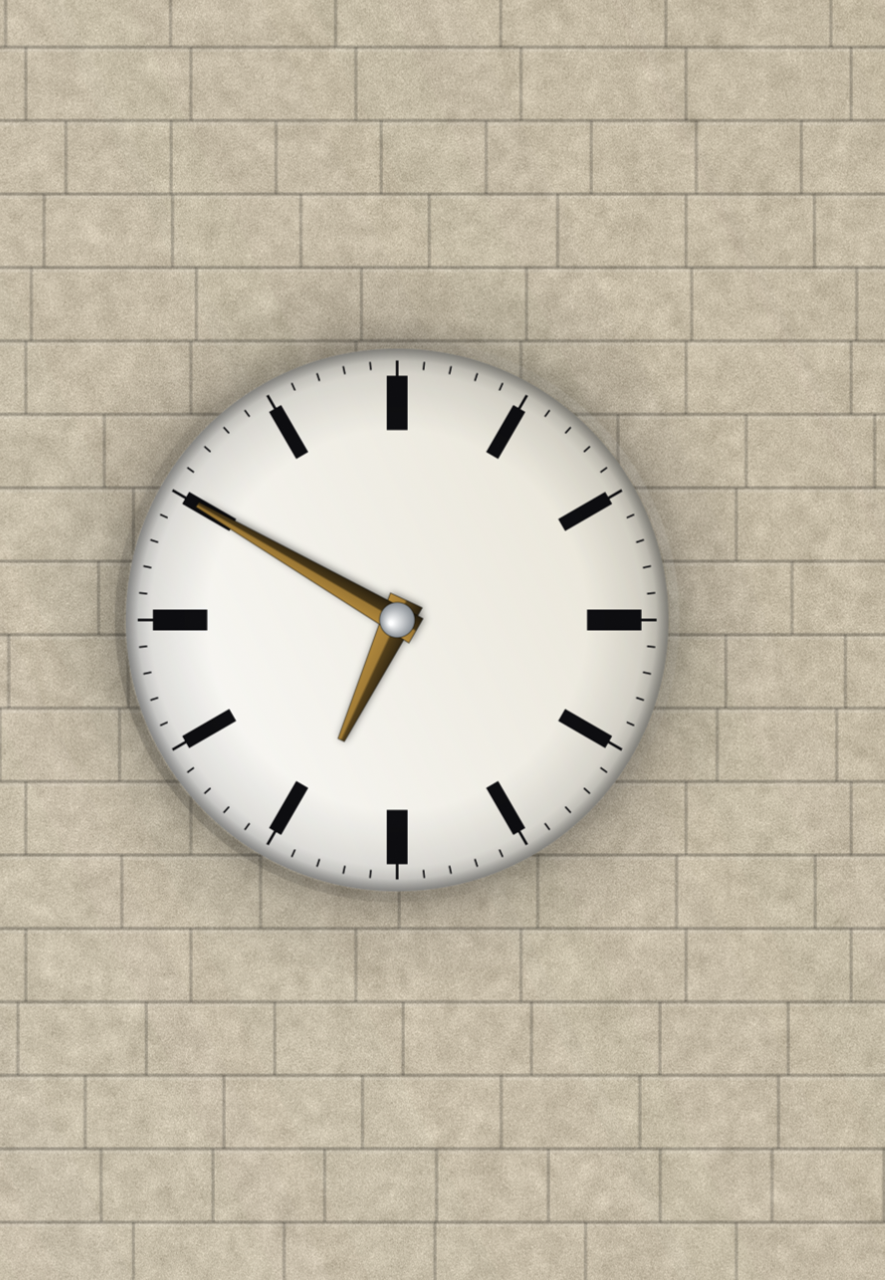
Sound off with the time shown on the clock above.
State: 6:50
